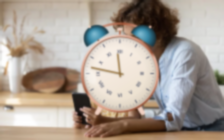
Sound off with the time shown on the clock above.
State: 11:47
